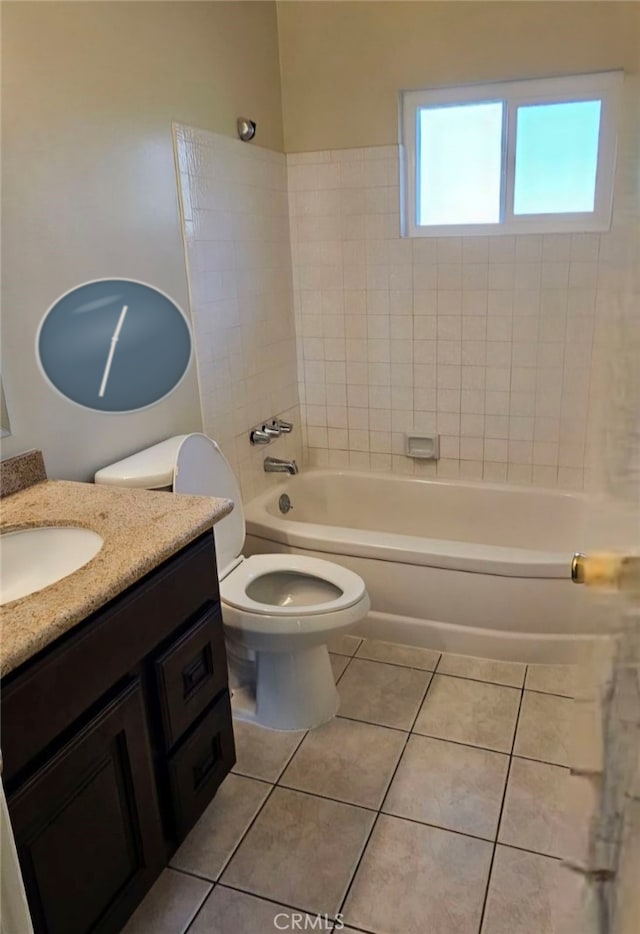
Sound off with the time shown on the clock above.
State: 12:32
